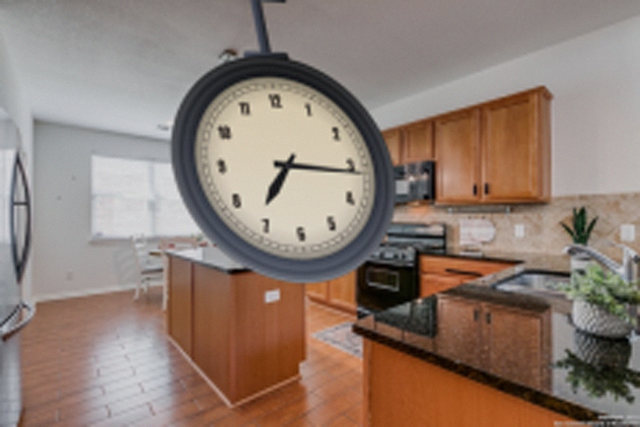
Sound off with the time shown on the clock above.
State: 7:16
